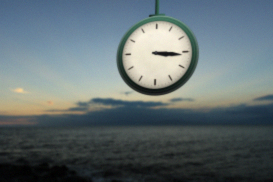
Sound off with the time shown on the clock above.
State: 3:16
